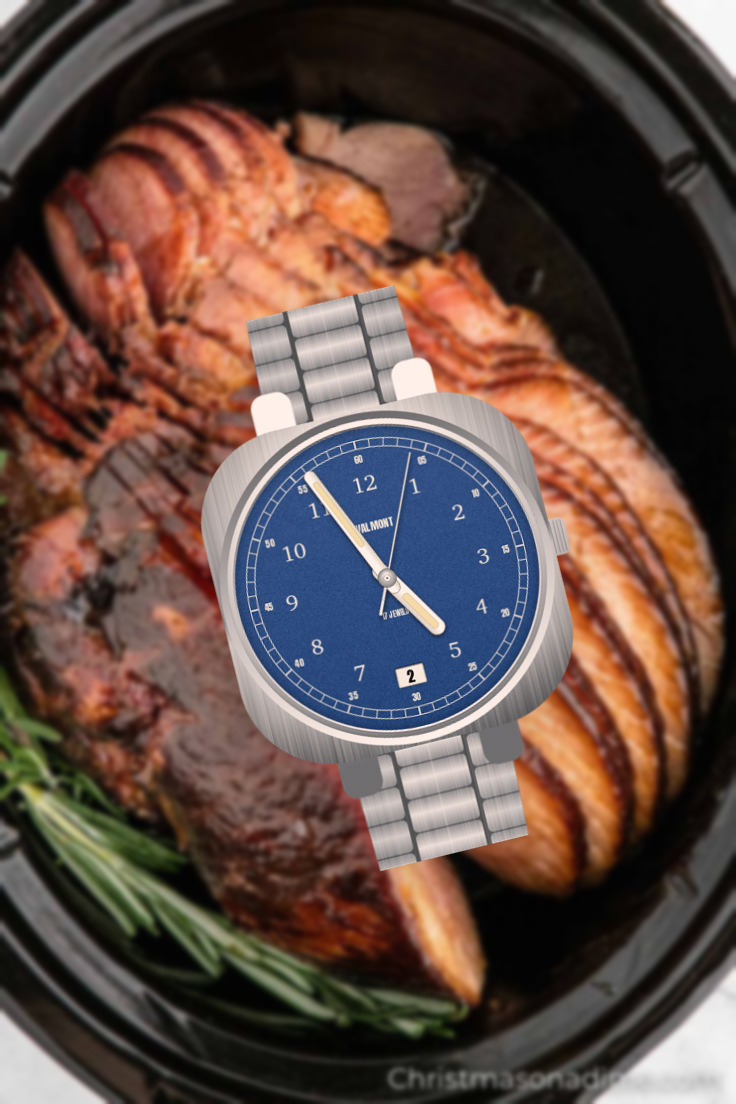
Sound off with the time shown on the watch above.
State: 4:56:04
